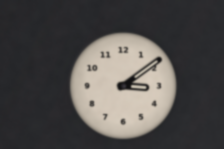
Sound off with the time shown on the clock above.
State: 3:09
